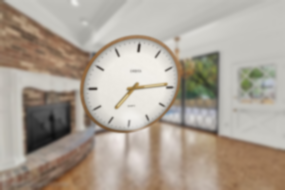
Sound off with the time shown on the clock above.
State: 7:14
